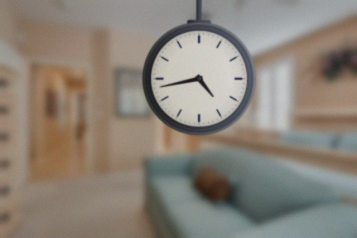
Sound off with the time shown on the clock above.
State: 4:43
